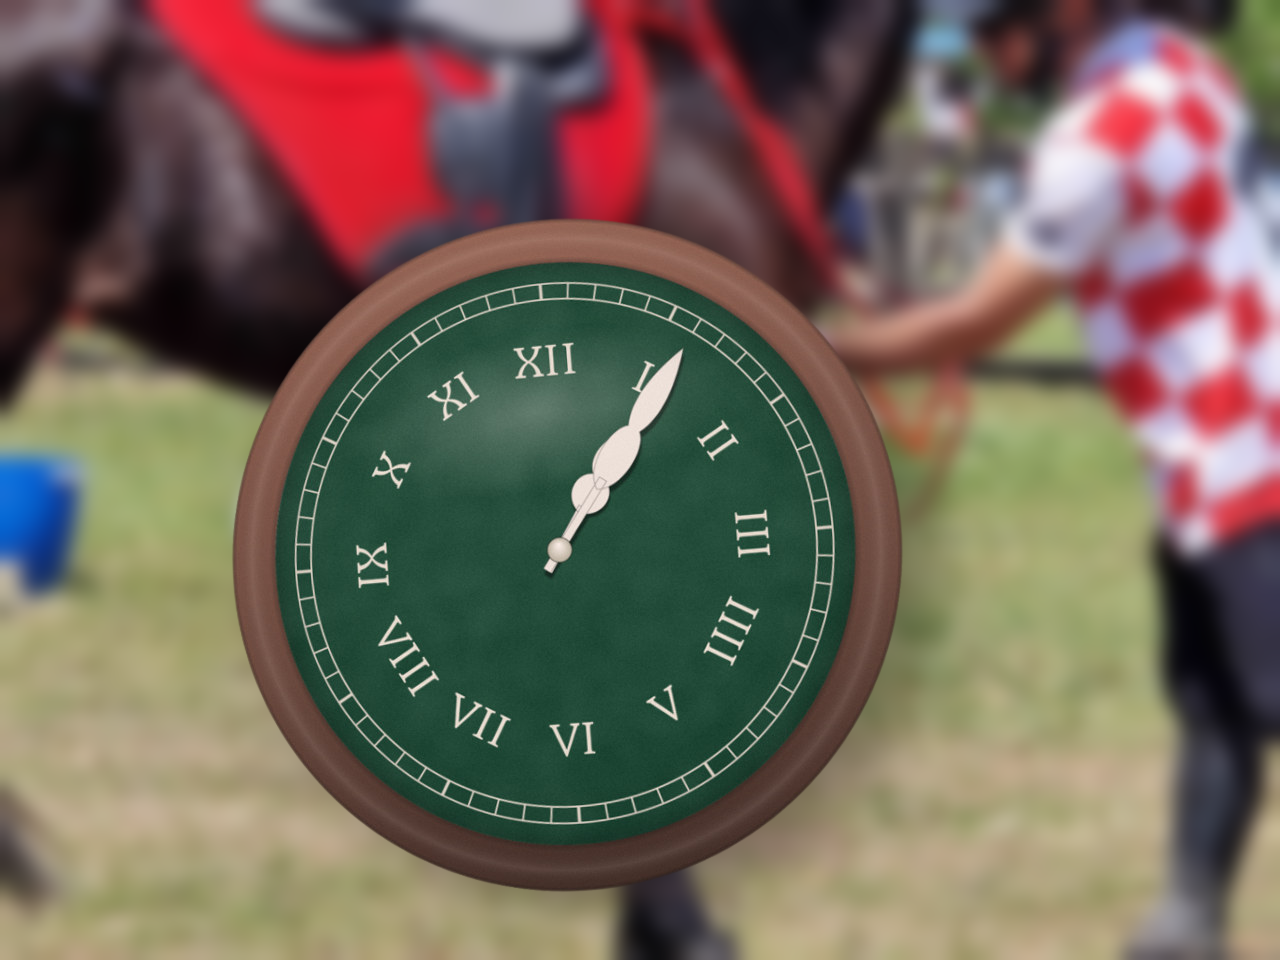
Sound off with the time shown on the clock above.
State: 1:06
